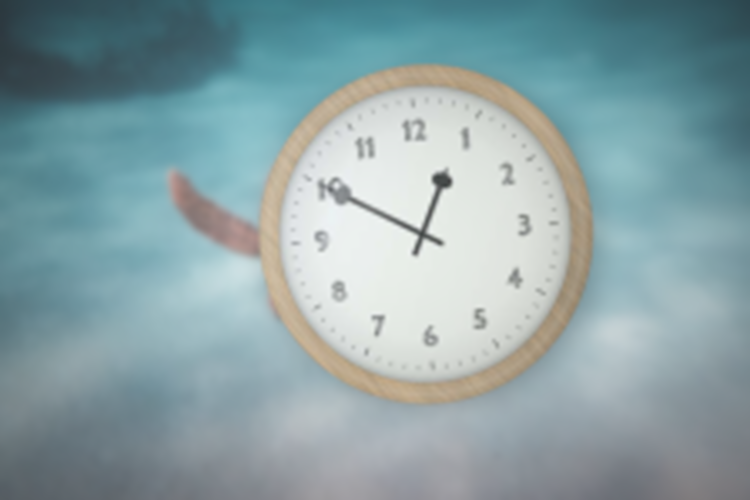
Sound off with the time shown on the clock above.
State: 12:50
